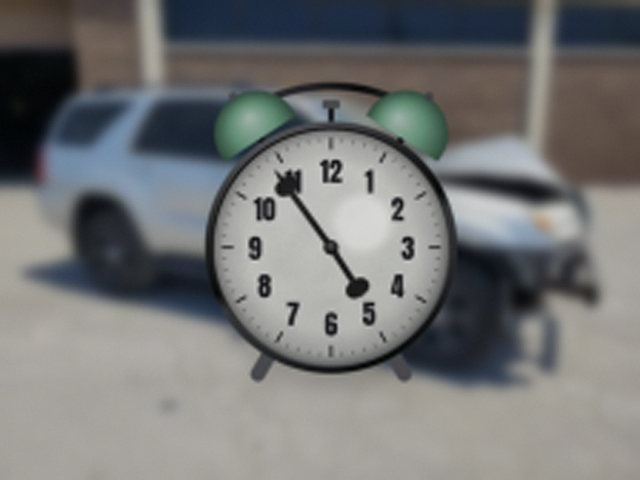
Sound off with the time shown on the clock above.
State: 4:54
